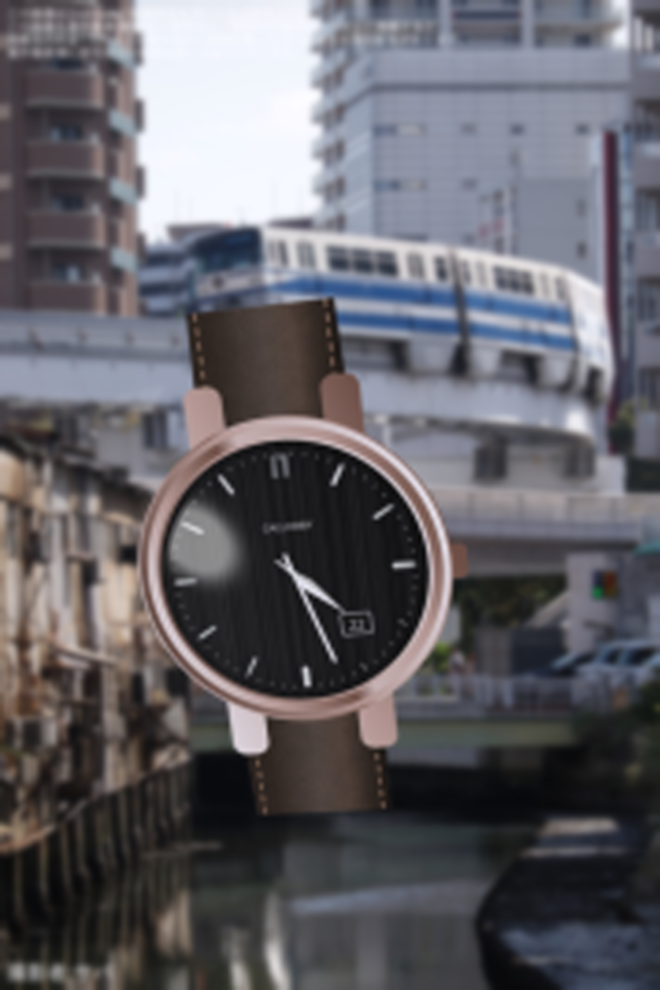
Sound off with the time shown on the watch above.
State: 4:27
